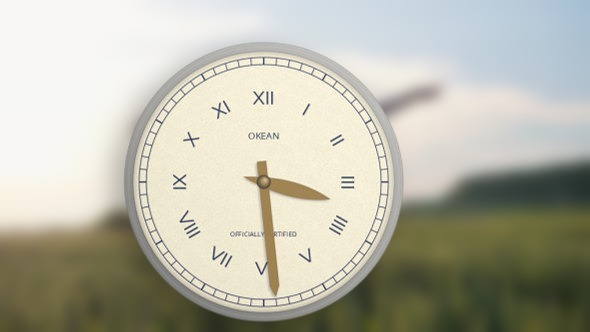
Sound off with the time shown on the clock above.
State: 3:29
